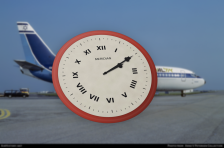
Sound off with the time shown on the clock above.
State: 2:10
